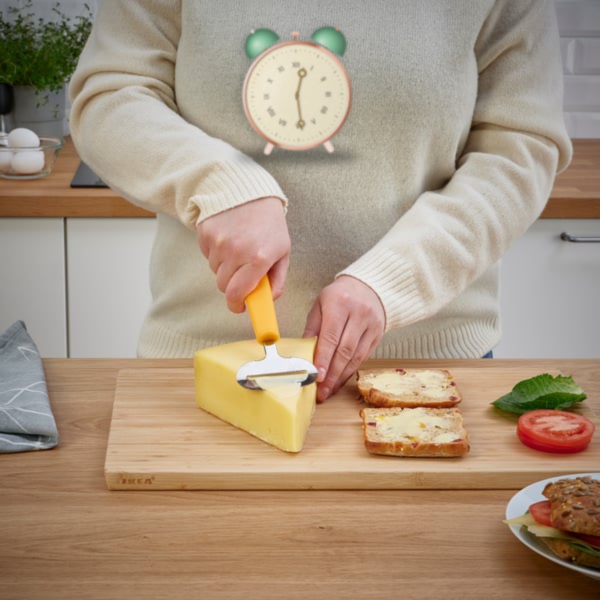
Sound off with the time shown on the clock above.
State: 12:29
